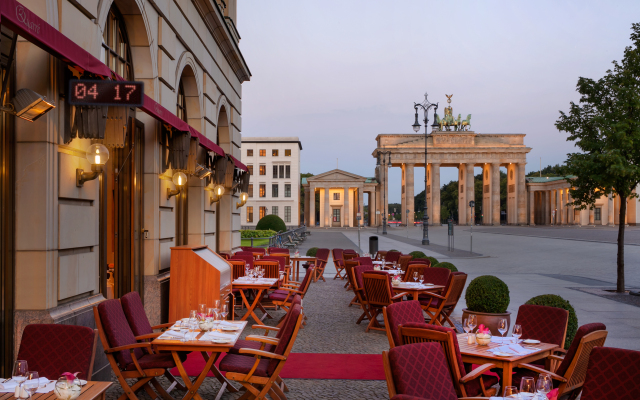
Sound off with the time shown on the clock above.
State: 4:17
